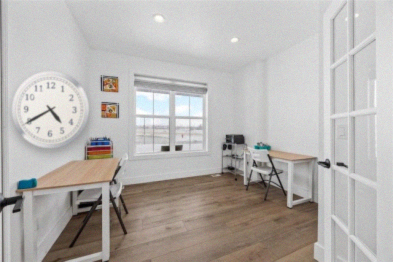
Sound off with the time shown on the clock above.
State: 4:40
